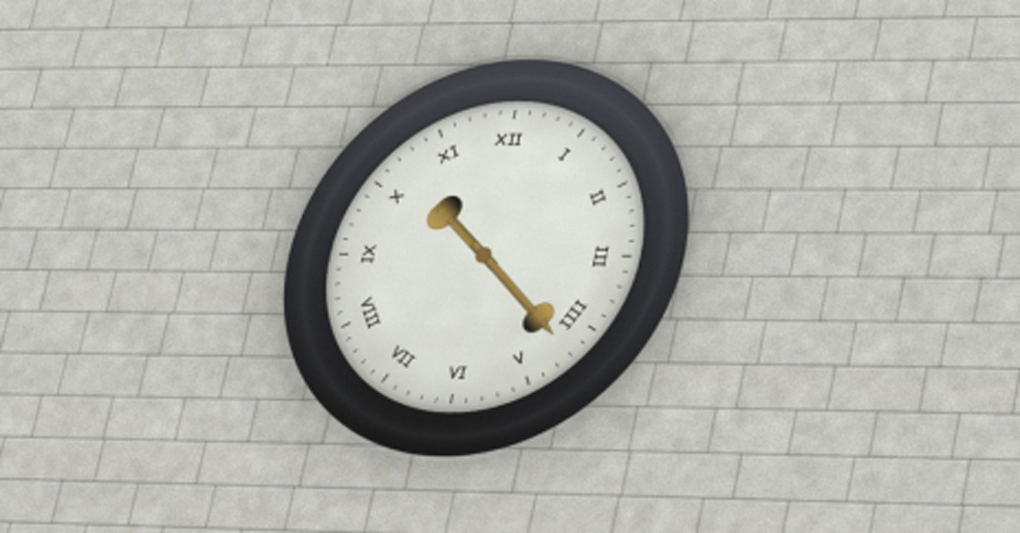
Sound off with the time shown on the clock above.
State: 10:22
